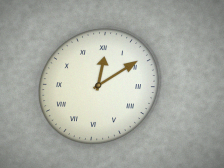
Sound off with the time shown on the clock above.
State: 12:09
